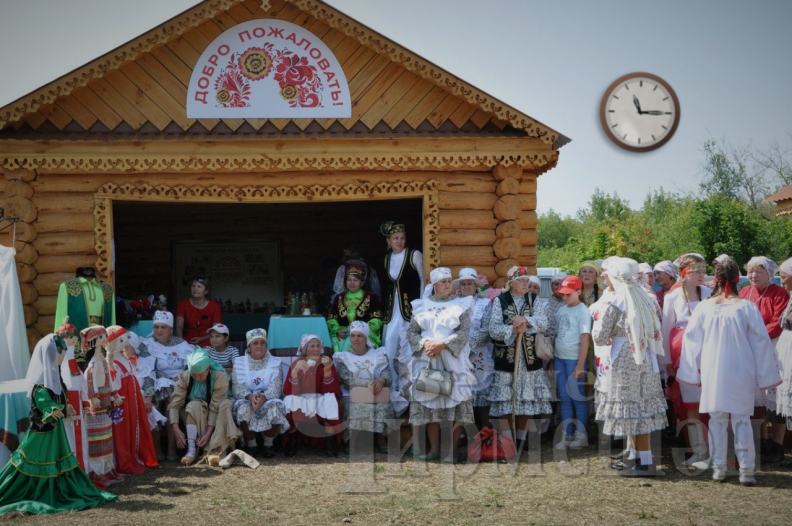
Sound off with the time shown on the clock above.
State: 11:15
